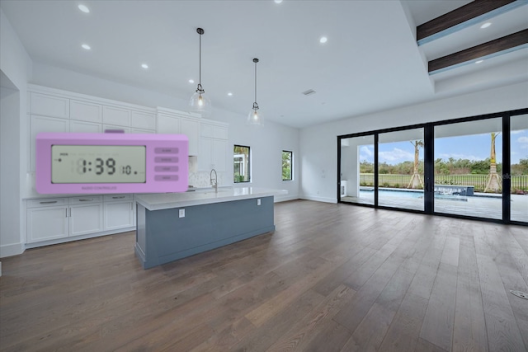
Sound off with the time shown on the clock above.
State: 1:39:10
